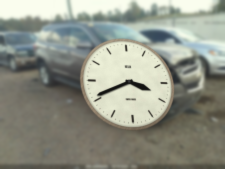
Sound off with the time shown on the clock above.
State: 3:41
